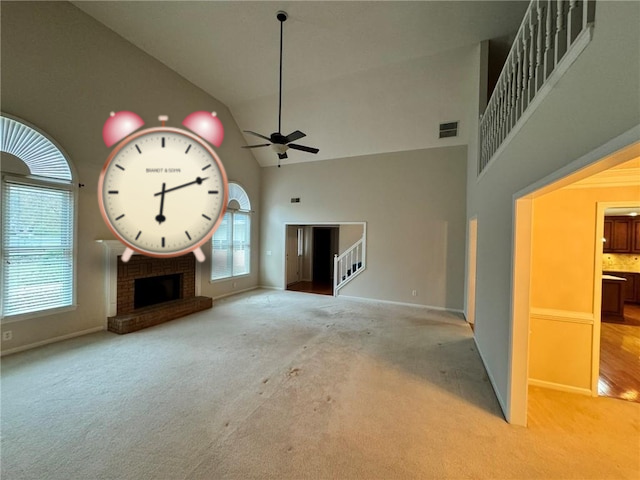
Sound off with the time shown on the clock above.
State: 6:12
